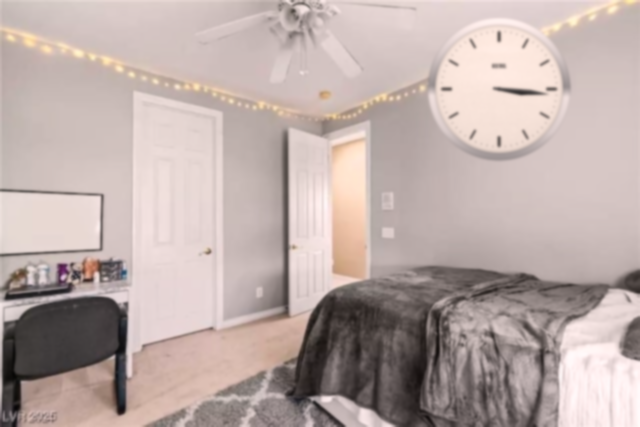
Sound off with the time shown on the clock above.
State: 3:16
